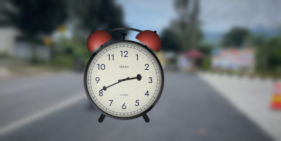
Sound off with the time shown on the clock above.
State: 2:41
